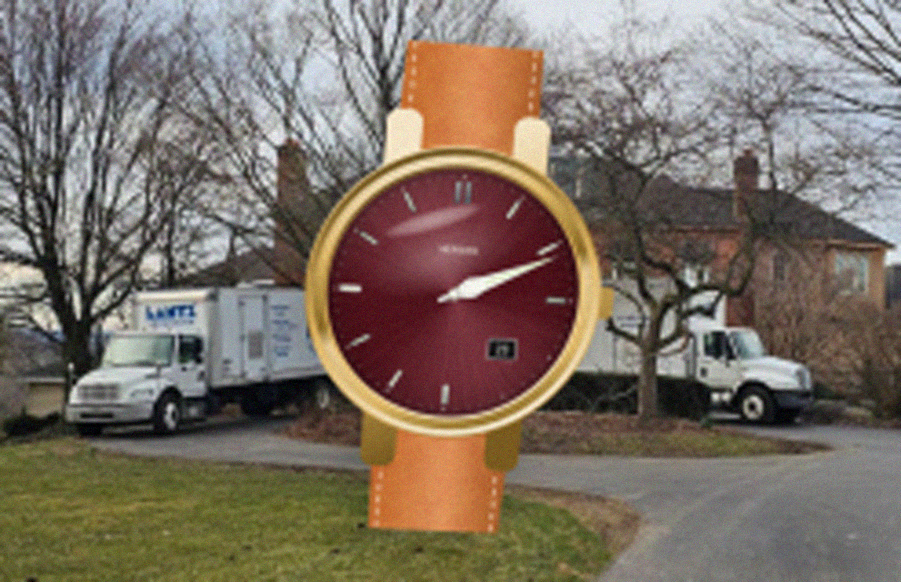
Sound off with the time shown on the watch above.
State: 2:11
